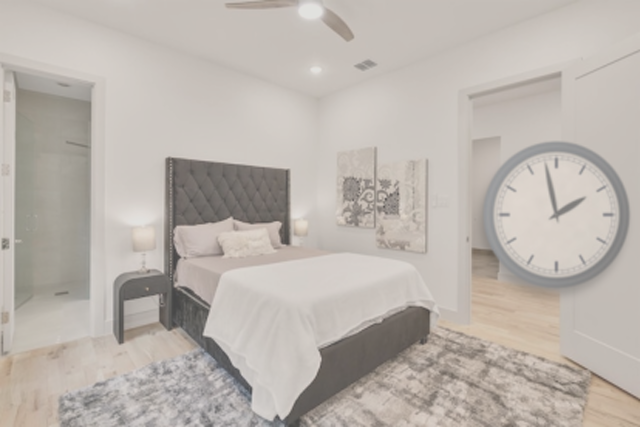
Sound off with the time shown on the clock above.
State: 1:58
